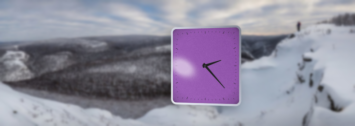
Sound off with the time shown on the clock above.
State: 2:23
